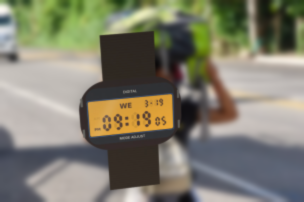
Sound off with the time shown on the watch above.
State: 9:19:05
